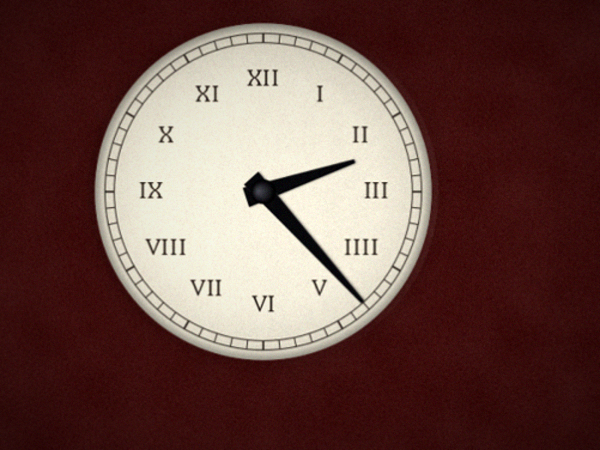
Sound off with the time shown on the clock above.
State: 2:23
